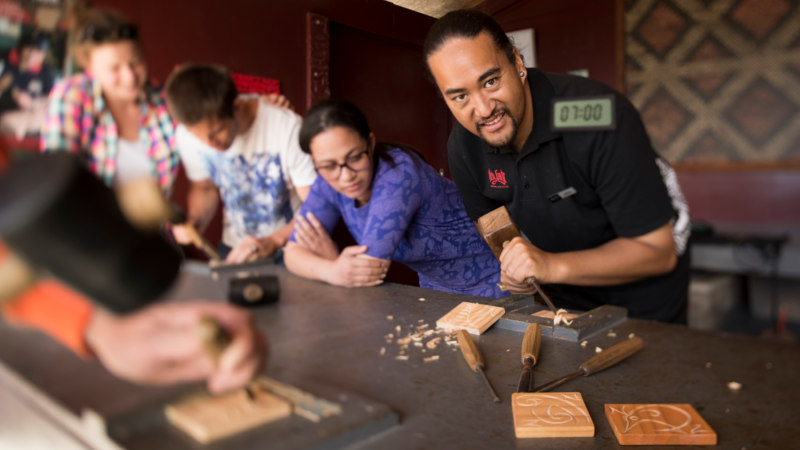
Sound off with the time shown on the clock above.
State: 7:00
